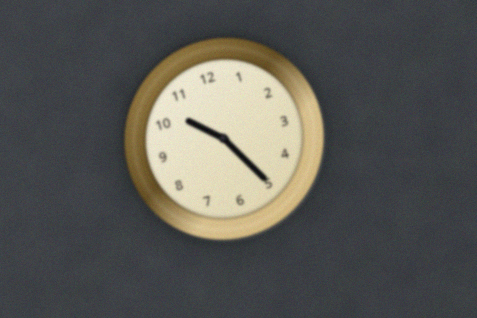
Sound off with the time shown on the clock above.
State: 10:25
